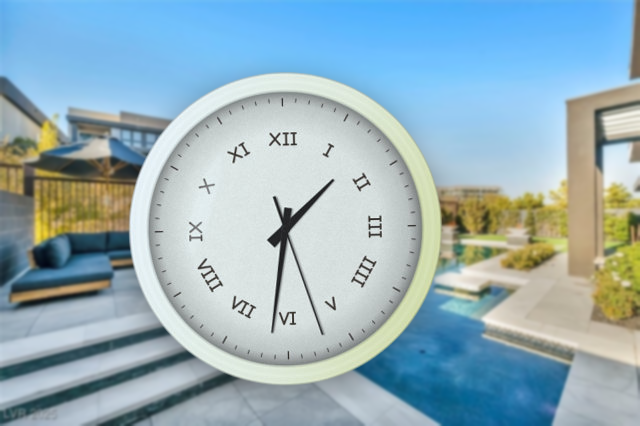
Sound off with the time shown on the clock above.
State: 1:31:27
